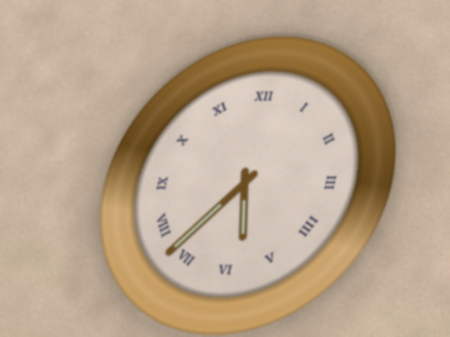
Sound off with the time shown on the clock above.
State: 5:37
